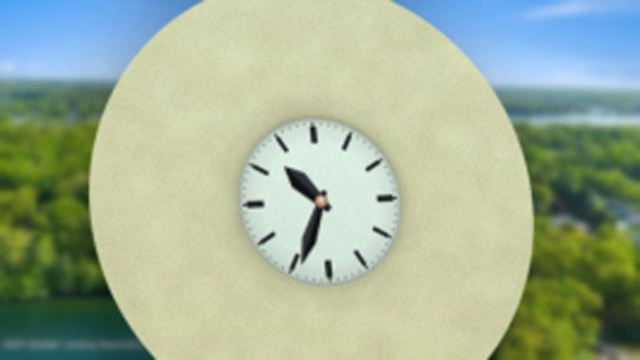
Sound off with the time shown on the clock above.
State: 10:34
